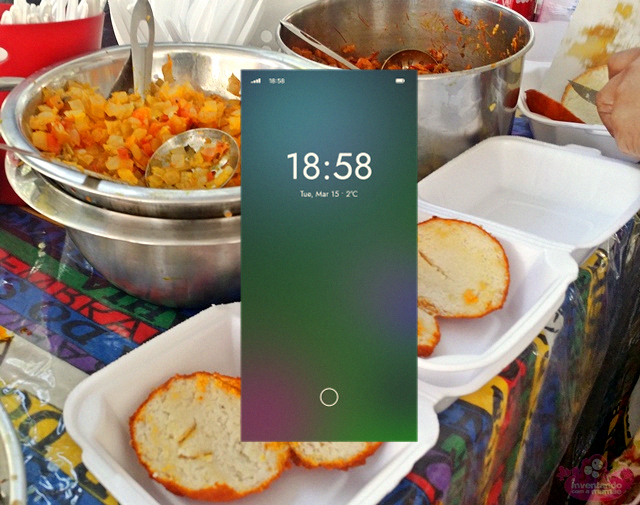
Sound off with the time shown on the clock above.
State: 18:58
